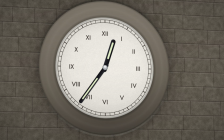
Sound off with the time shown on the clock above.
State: 12:36
